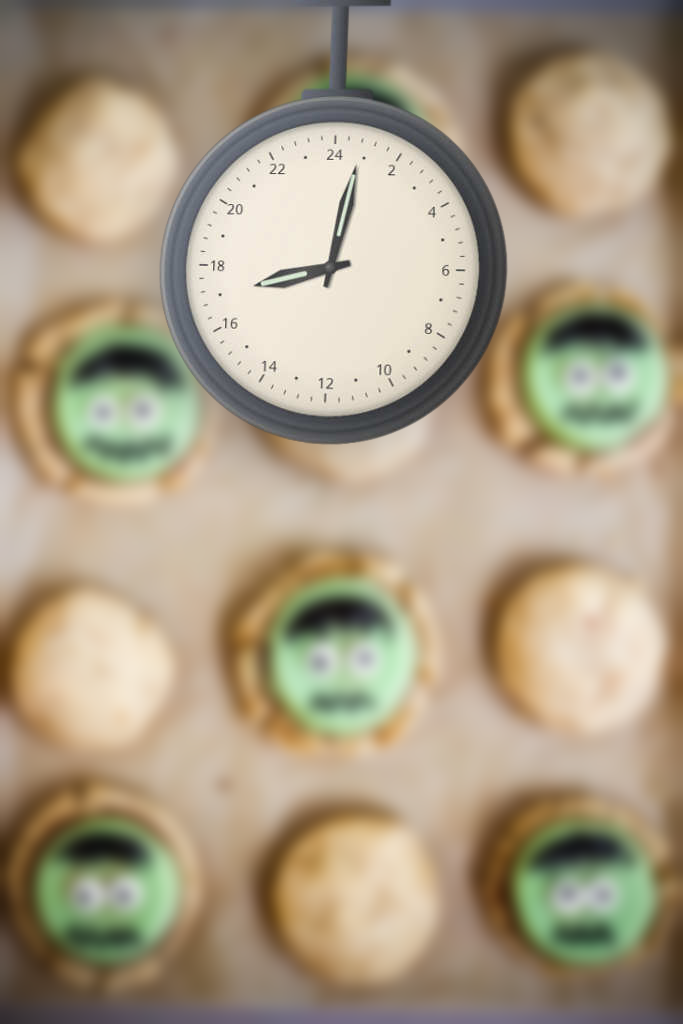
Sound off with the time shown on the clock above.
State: 17:02
